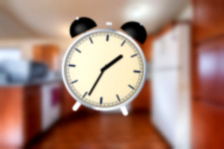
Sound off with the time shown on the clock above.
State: 1:34
